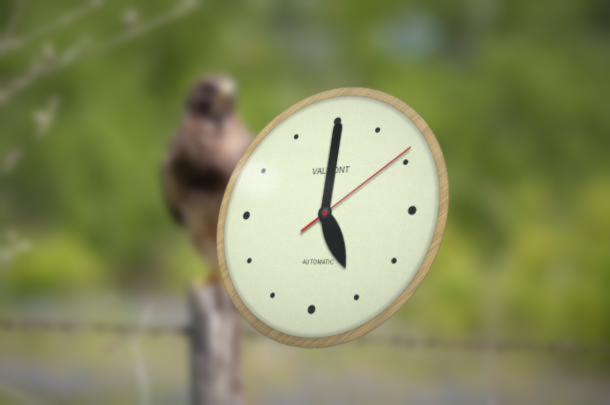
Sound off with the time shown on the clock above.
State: 5:00:09
